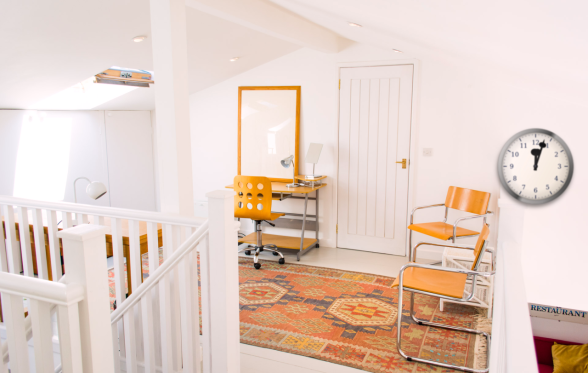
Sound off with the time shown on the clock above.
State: 12:03
